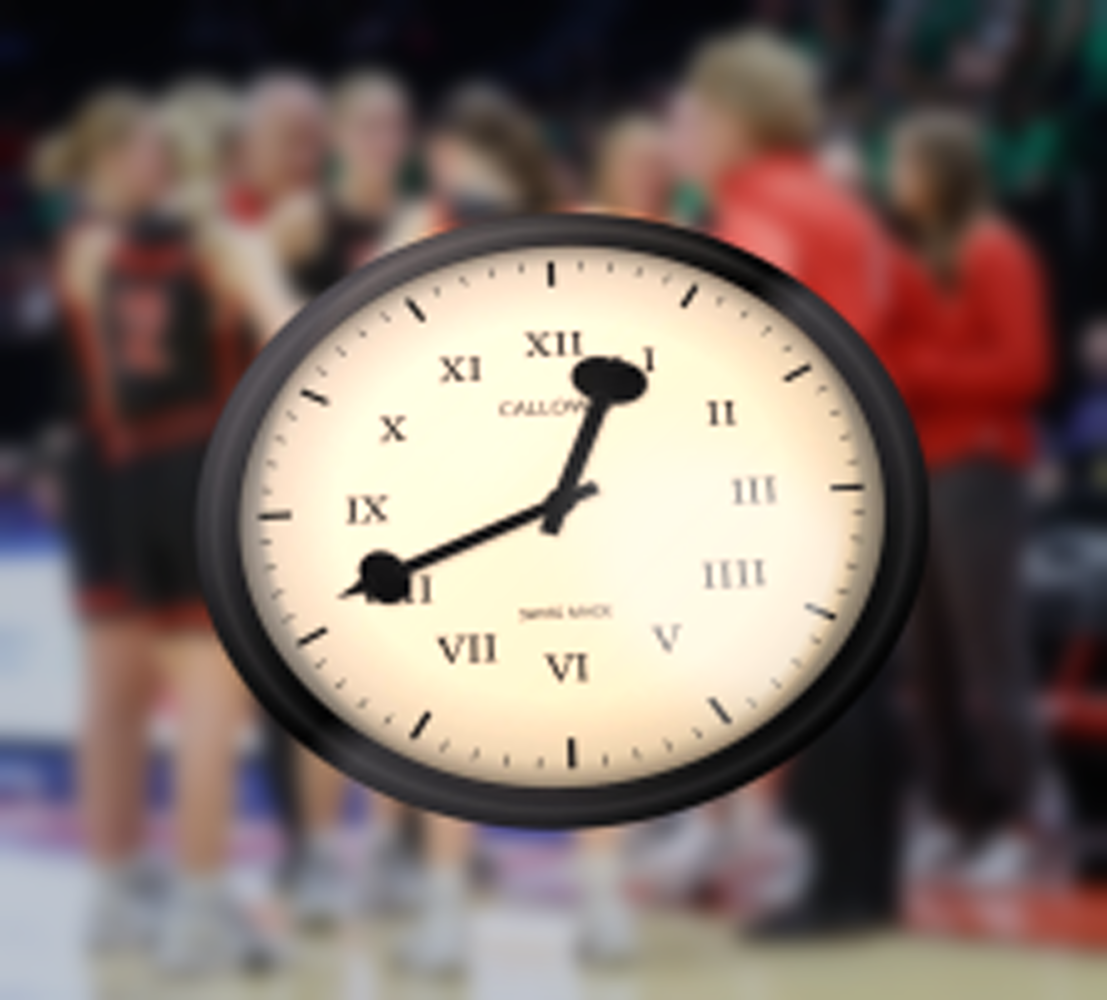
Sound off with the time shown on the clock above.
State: 12:41
